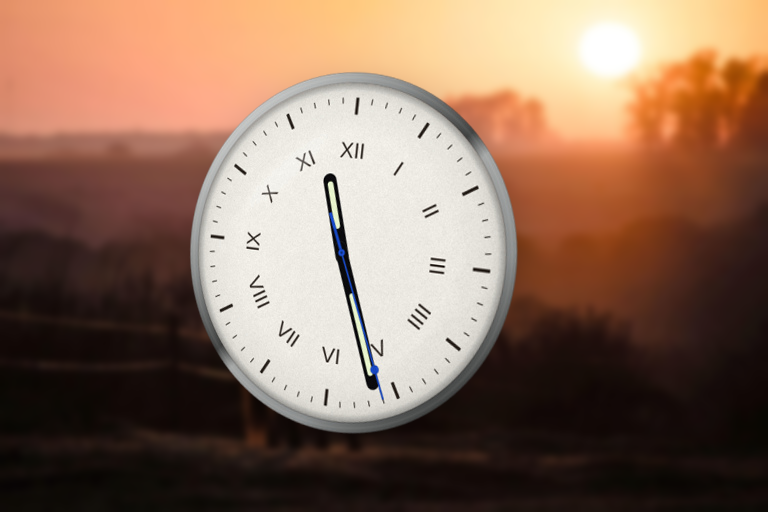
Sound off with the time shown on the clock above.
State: 11:26:26
